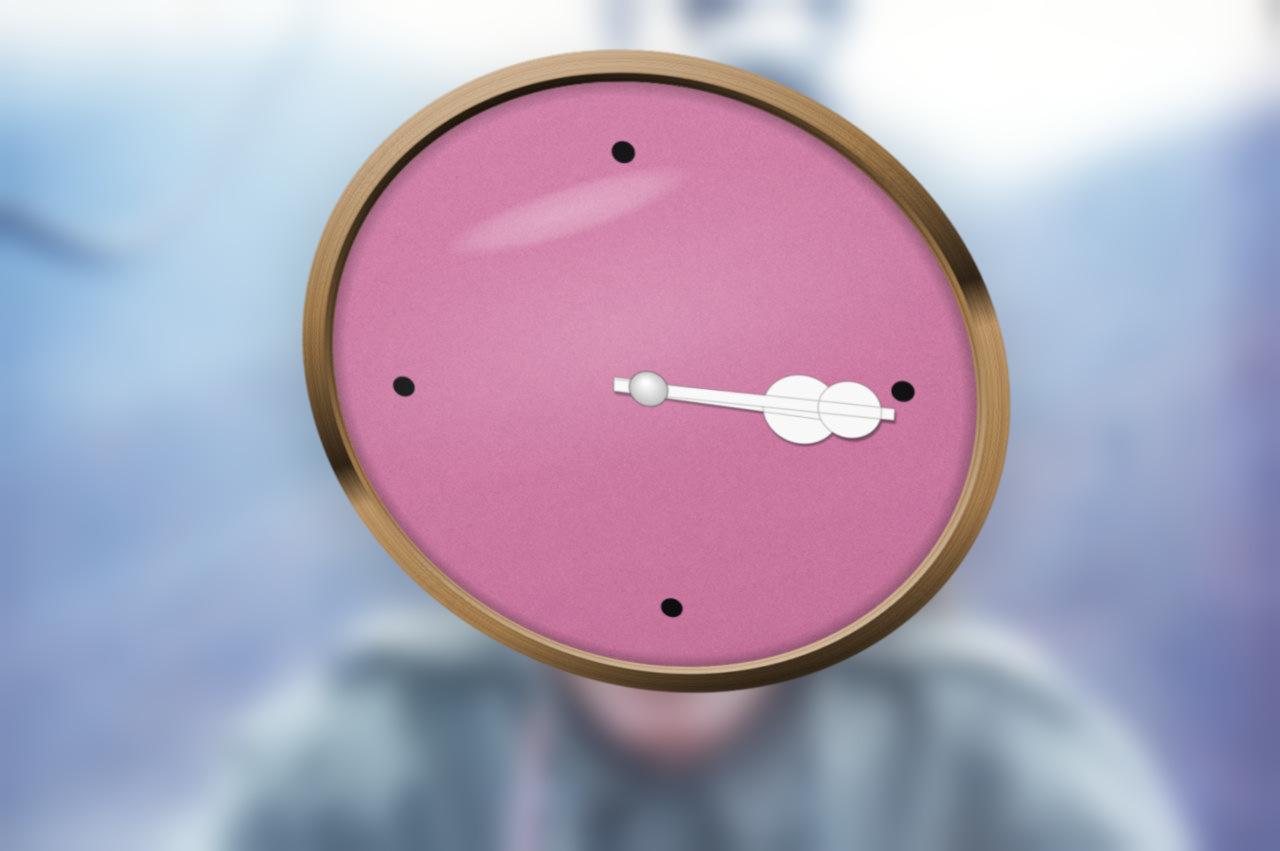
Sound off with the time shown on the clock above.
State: 3:16
